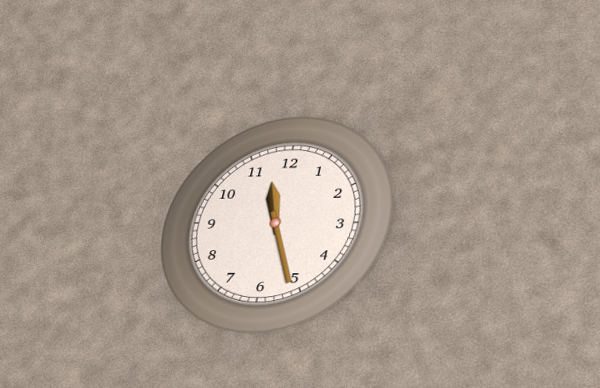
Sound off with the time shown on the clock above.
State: 11:26
